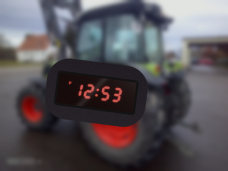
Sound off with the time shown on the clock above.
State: 12:53
